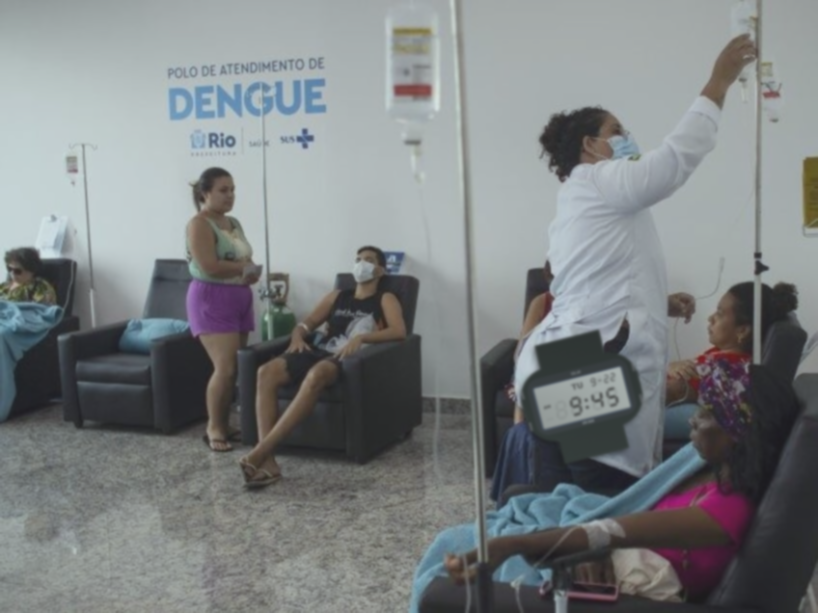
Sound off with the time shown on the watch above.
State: 9:45
